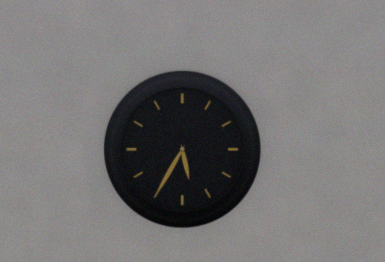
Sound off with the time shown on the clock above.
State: 5:35
